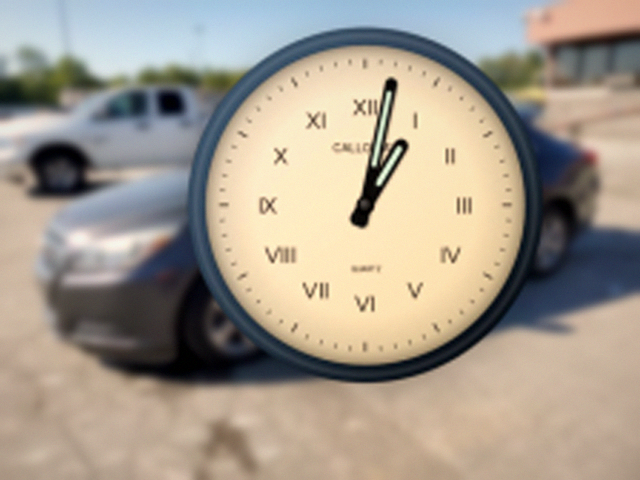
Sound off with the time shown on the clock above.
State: 1:02
